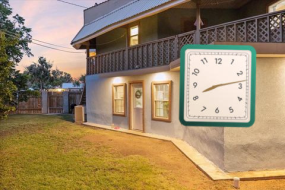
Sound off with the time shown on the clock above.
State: 8:13
